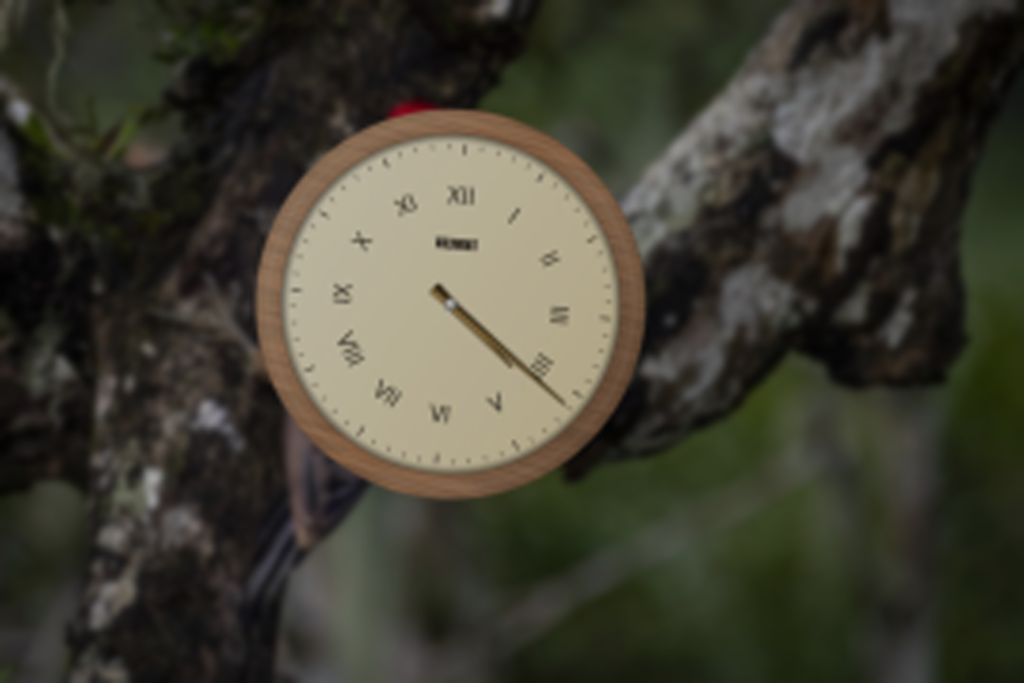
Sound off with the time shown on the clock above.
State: 4:21
